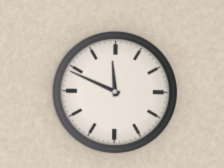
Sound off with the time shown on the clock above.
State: 11:49
